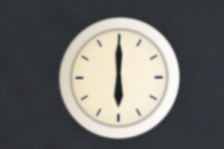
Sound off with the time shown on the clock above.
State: 6:00
